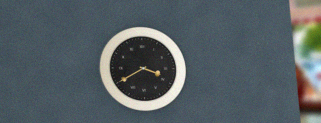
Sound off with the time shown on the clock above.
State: 3:40
